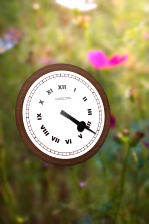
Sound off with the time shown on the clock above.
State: 4:21
